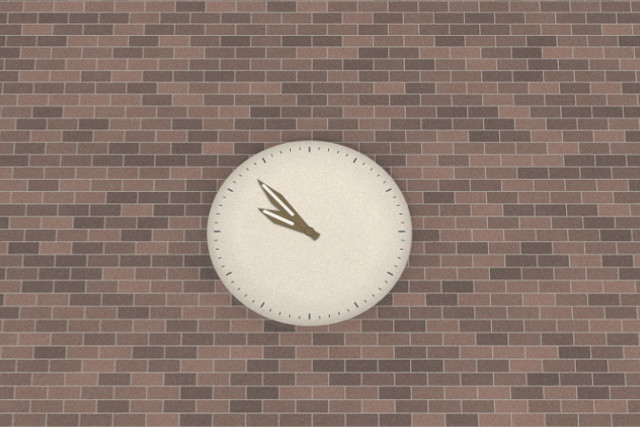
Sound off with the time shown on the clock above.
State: 9:53
